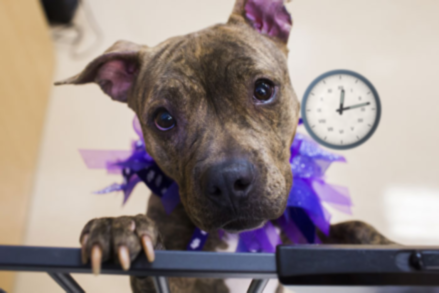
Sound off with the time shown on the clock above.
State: 12:13
